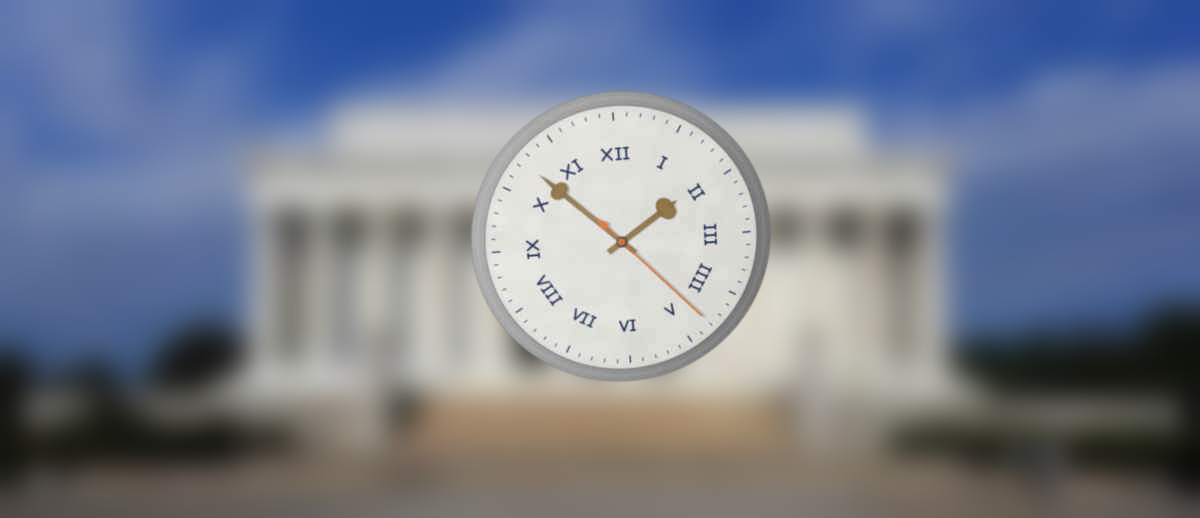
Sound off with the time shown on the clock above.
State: 1:52:23
